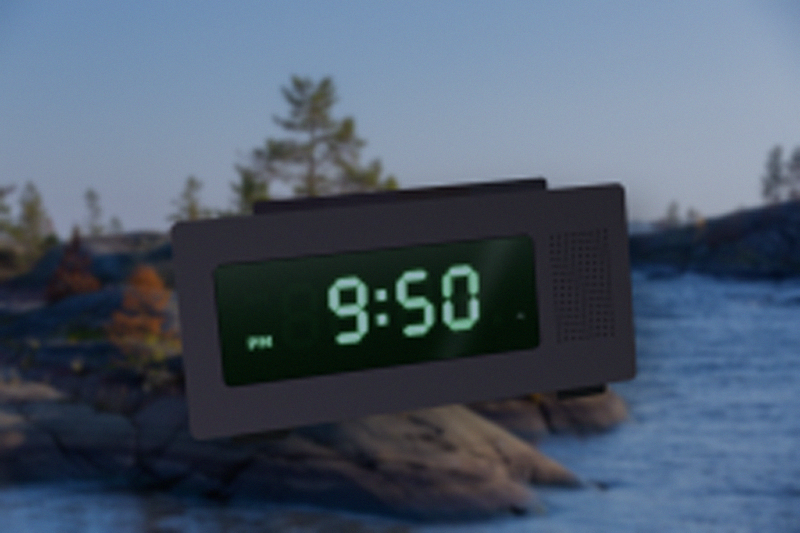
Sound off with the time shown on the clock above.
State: 9:50
